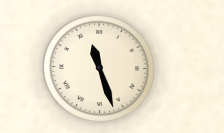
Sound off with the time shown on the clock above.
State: 11:27
